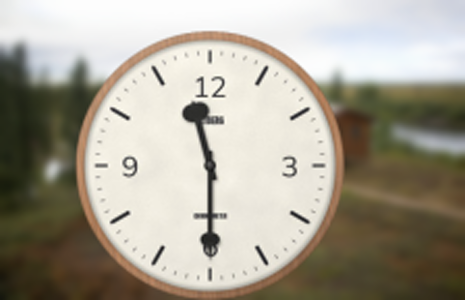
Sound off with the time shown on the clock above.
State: 11:30
